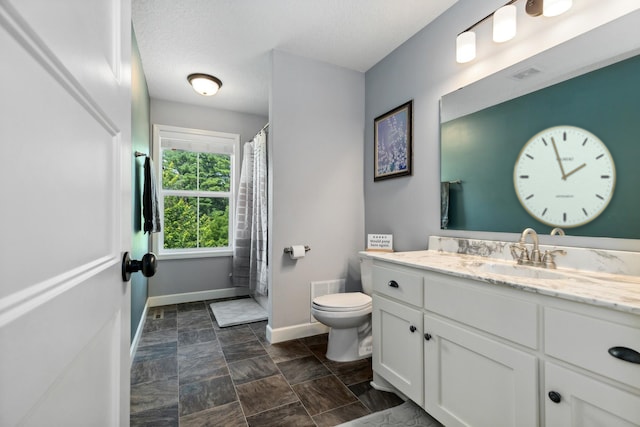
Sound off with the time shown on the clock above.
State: 1:57
